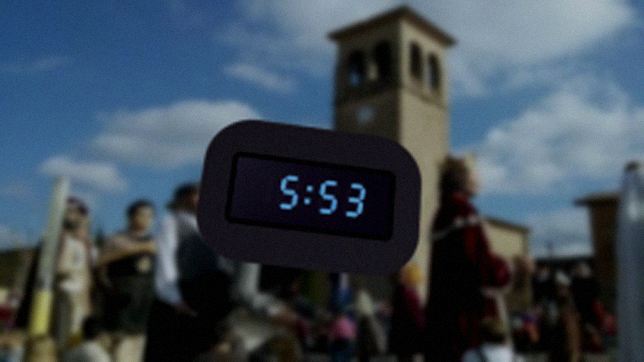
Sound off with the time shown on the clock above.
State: 5:53
